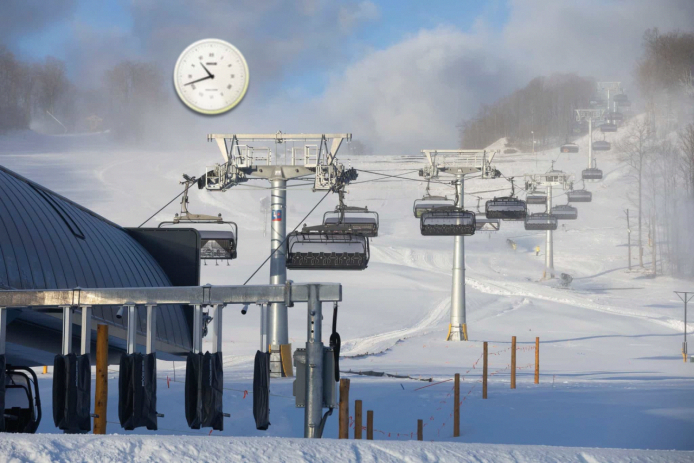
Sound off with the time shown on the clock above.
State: 10:42
